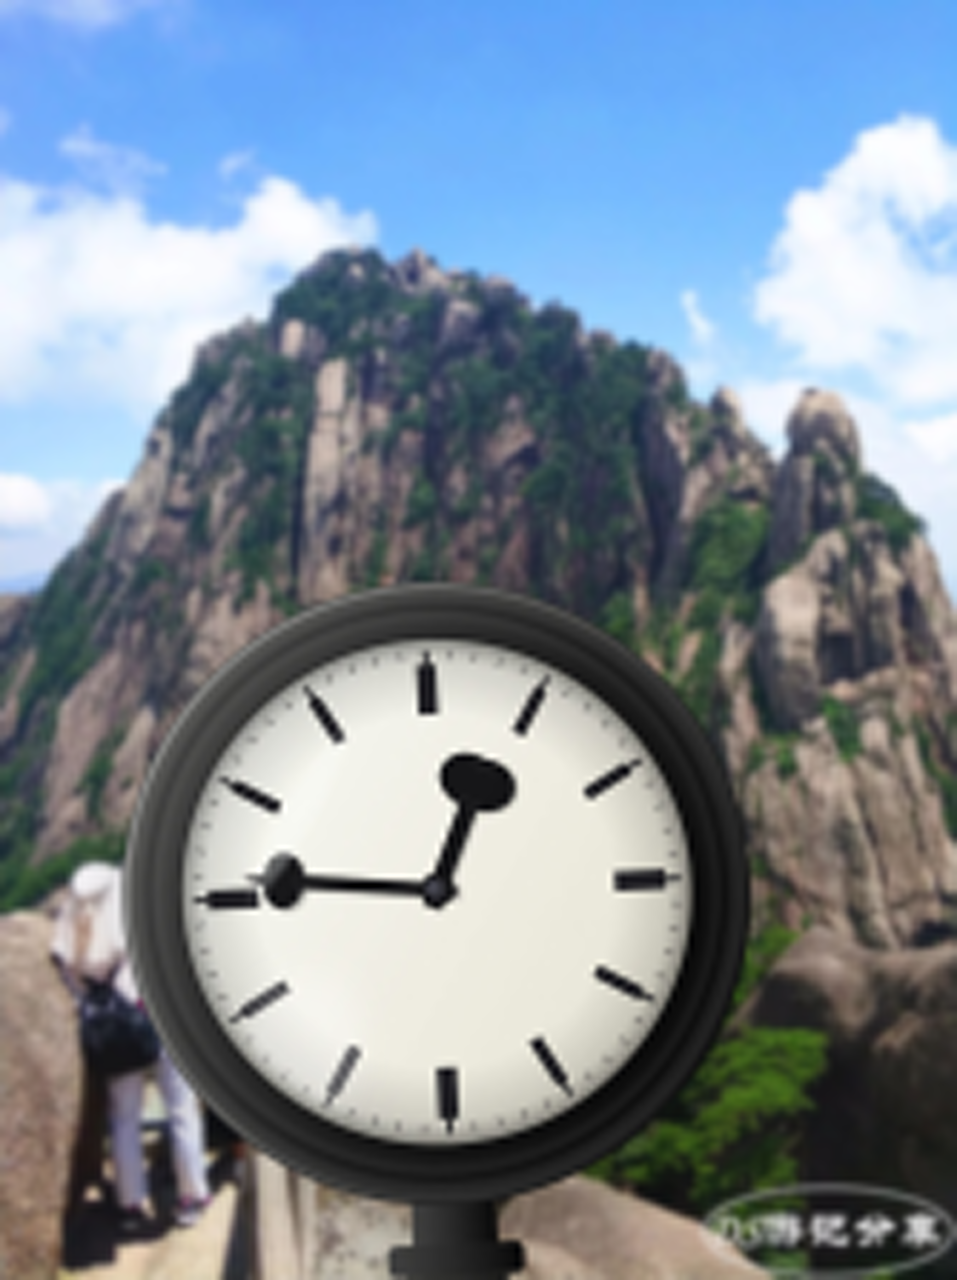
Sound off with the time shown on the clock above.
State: 12:46
